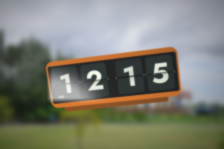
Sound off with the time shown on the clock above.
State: 12:15
